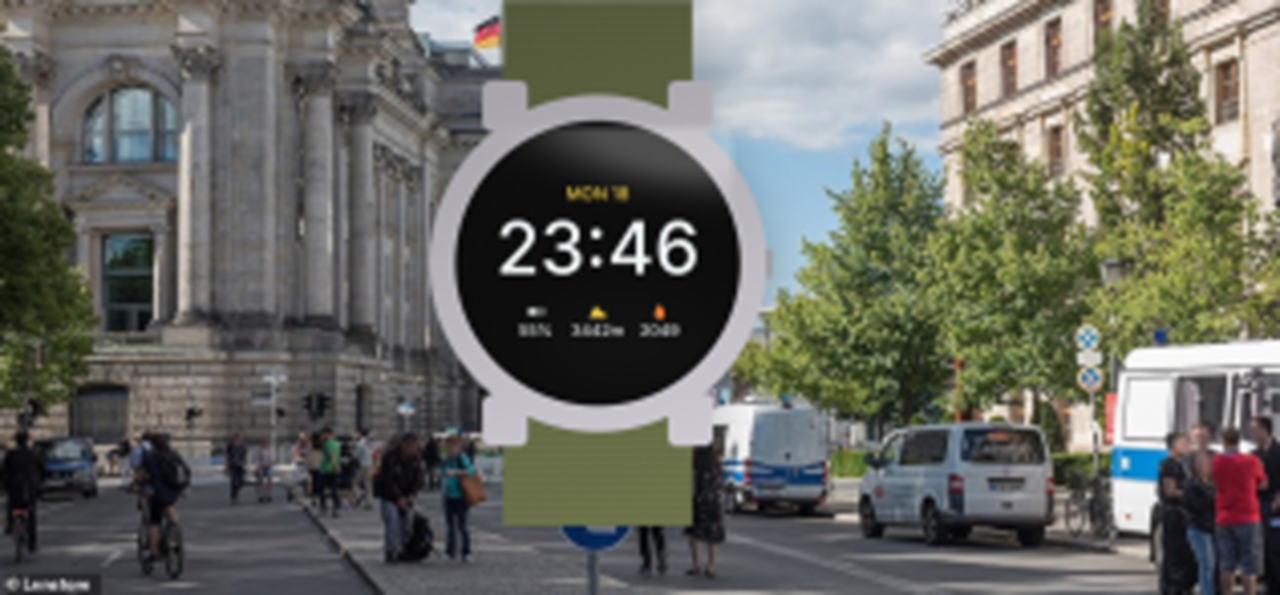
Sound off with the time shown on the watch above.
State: 23:46
